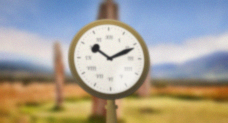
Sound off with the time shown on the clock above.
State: 10:11
